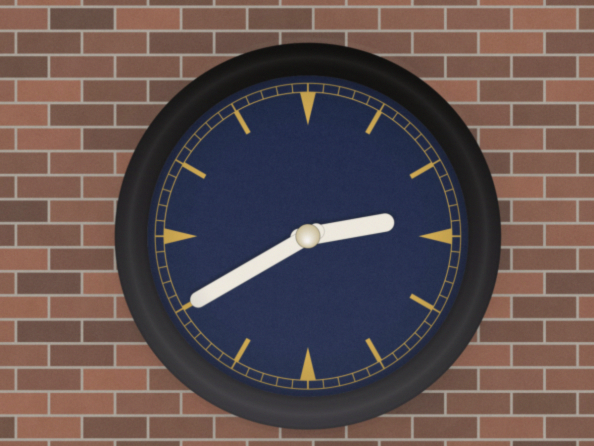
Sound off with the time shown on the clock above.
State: 2:40
